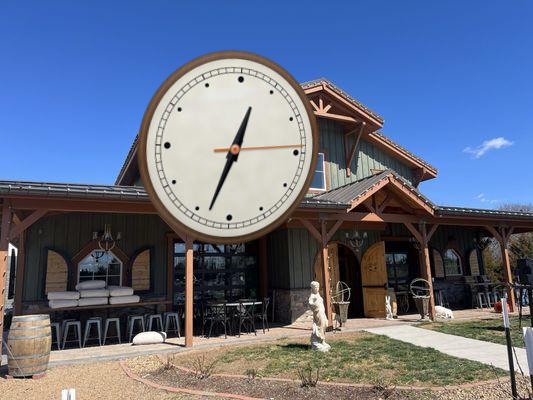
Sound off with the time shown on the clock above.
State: 12:33:14
